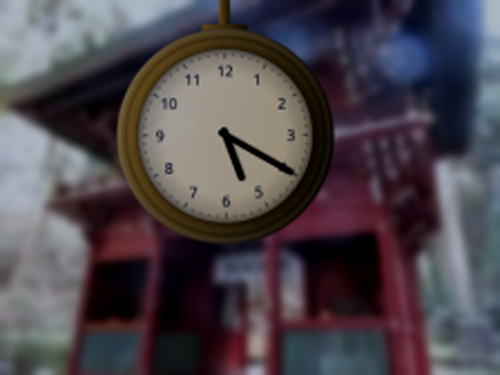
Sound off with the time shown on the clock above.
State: 5:20
